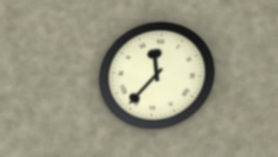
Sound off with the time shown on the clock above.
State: 11:36
